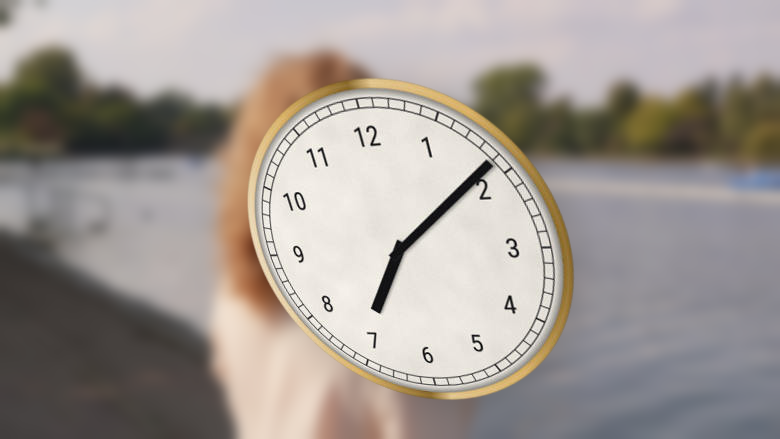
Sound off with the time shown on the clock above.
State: 7:09
